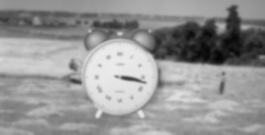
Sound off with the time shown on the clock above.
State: 3:17
